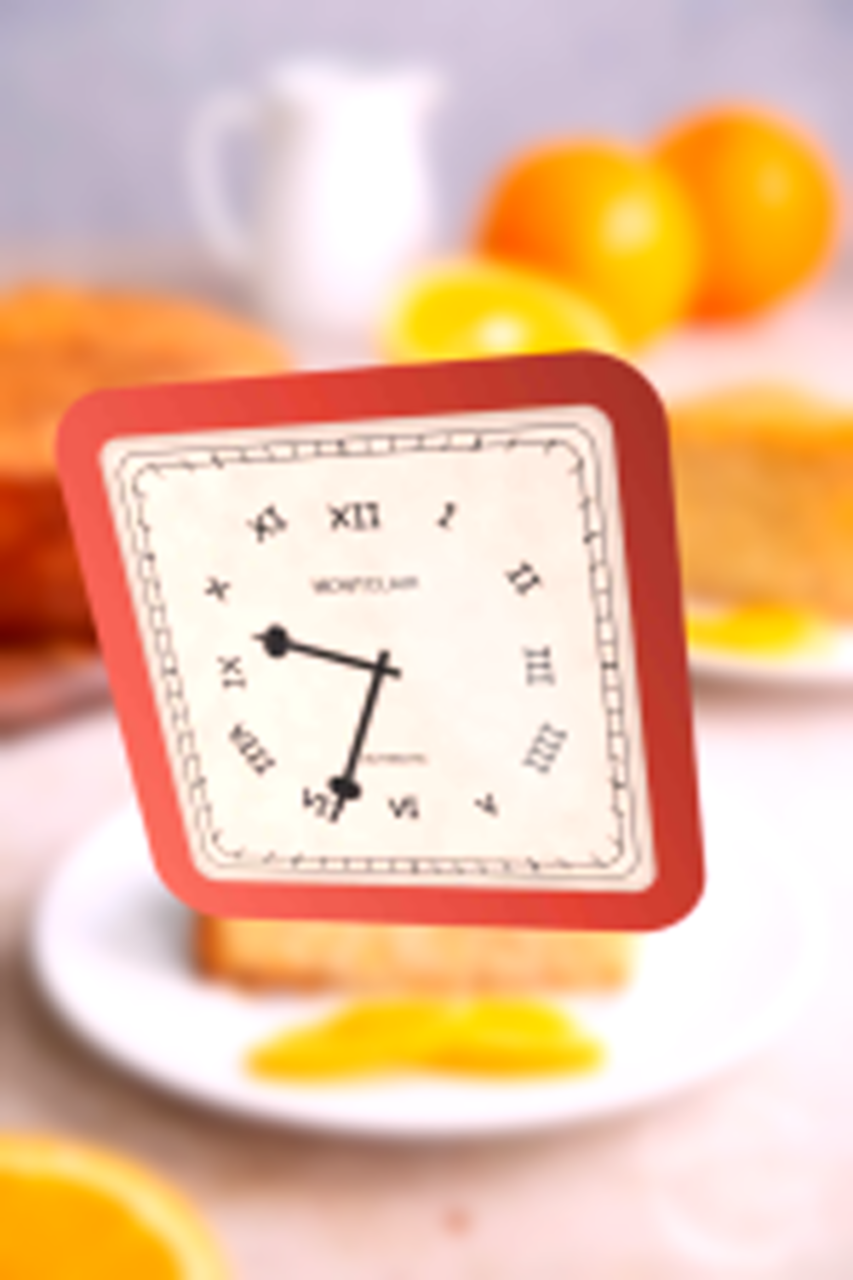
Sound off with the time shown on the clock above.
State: 9:34
